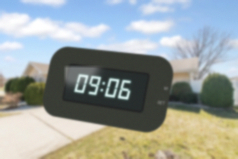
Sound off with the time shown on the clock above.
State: 9:06
